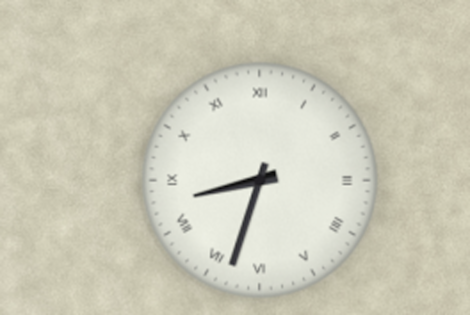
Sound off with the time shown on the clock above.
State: 8:33
